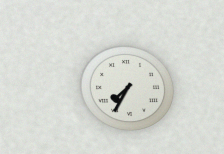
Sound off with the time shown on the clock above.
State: 7:35
